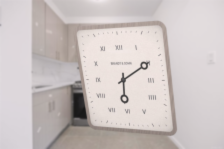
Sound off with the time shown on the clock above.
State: 6:10
